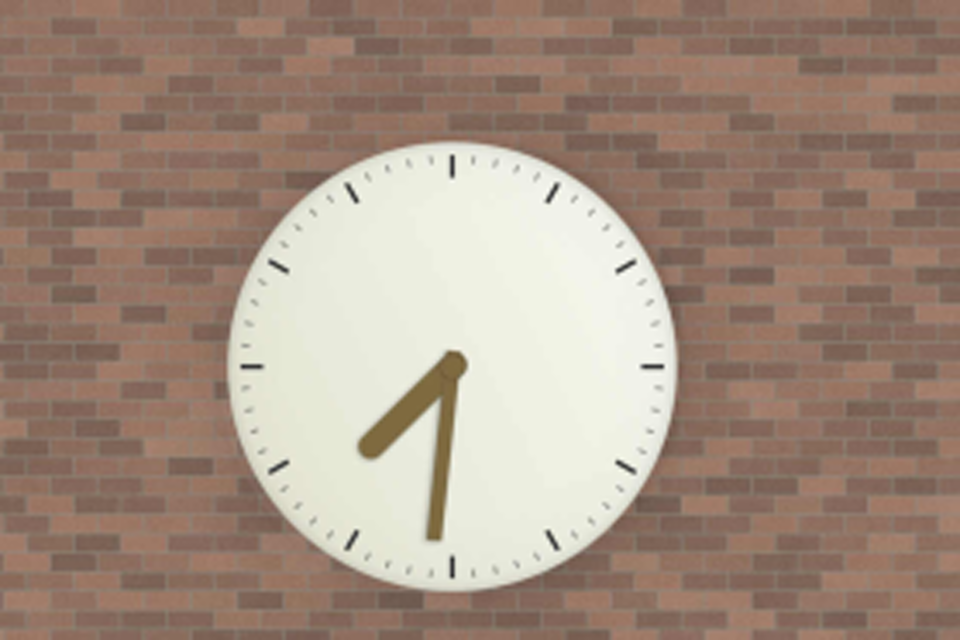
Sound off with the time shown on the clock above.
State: 7:31
